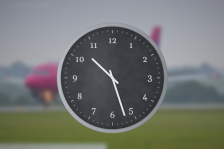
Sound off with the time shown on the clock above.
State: 10:27
